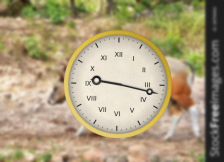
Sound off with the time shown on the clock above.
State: 9:17
